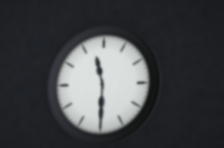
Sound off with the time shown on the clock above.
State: 11:30
